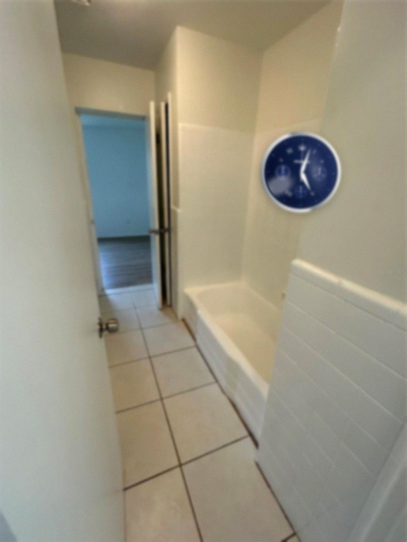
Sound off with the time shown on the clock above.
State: 5:03
